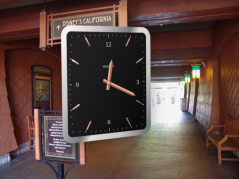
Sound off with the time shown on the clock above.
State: 12:19
